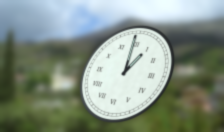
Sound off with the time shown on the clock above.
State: 12:59
